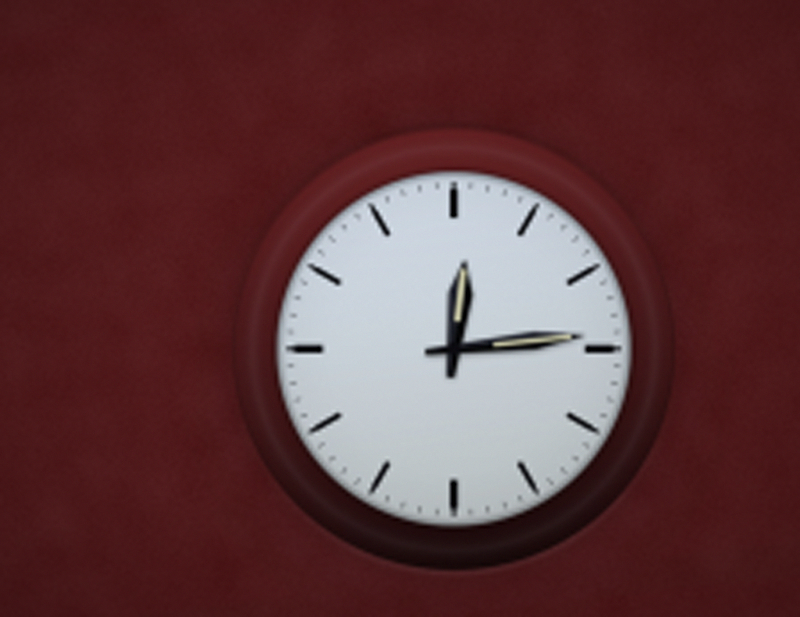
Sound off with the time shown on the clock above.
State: 12:14
